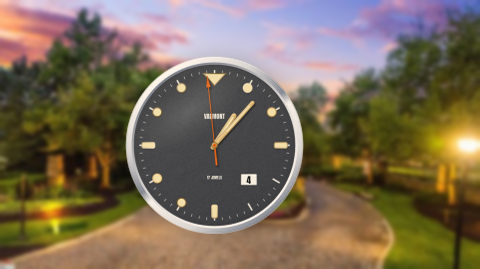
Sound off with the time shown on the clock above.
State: 1:06:59
